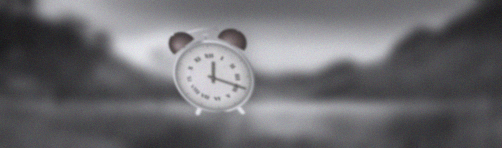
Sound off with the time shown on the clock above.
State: 12:19
